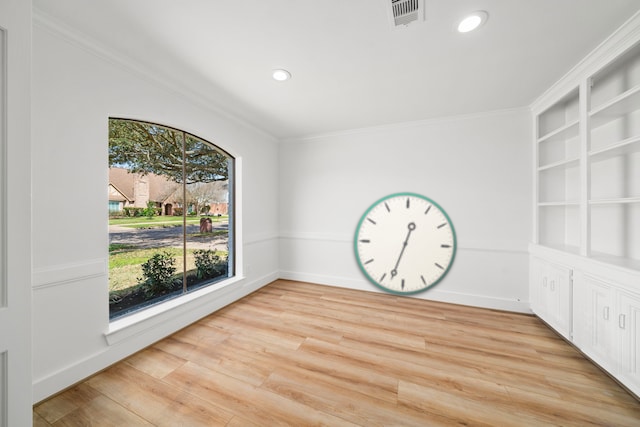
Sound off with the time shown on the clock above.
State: 12:33
